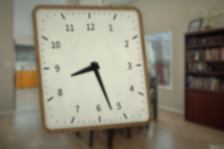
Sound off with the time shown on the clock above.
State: 8:27
